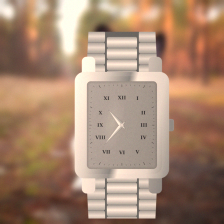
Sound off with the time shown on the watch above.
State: 10:37
